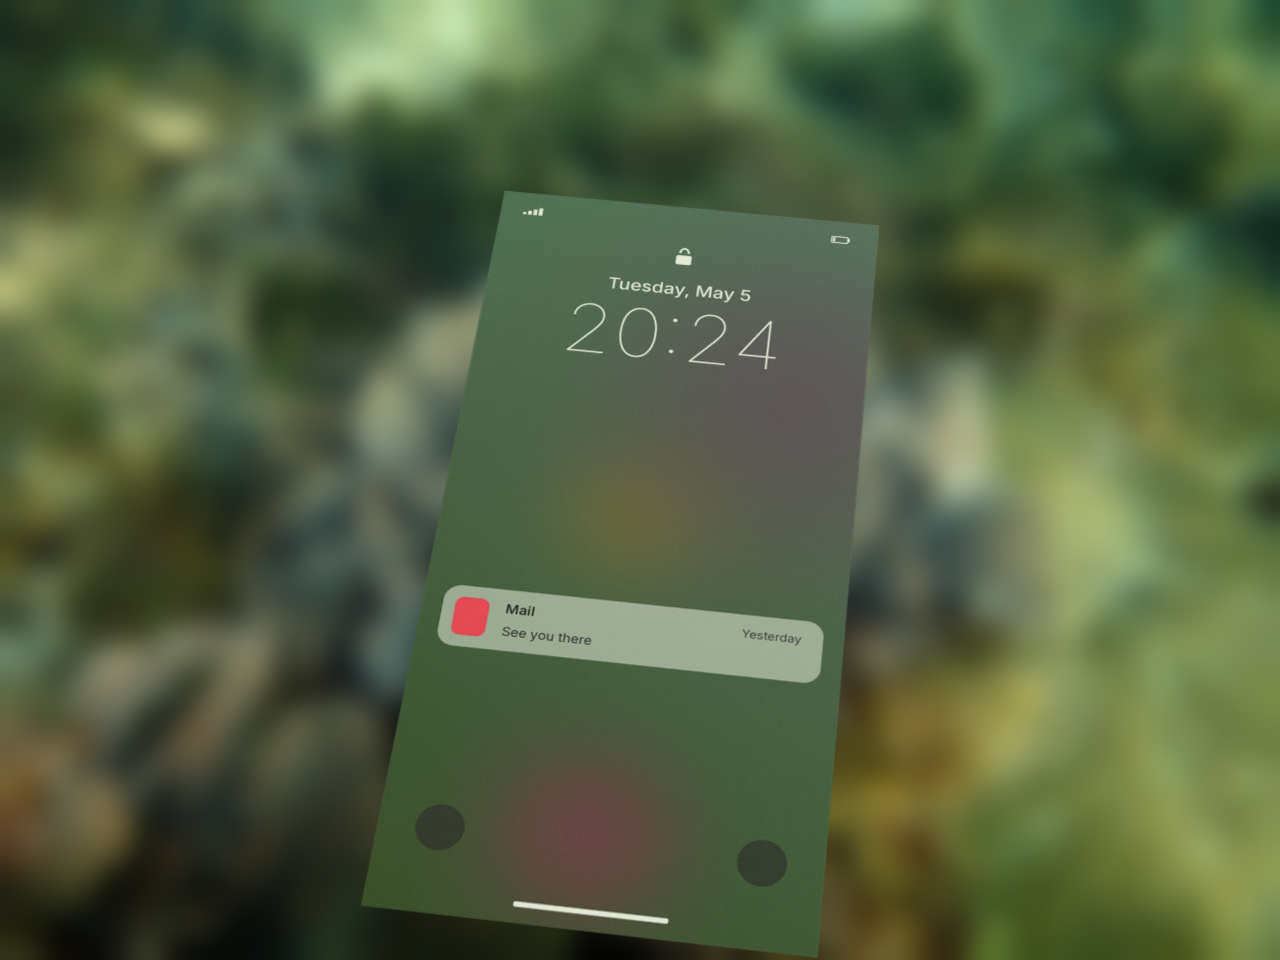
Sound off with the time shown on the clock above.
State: 20:24
